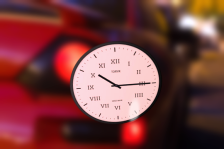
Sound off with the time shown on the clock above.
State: 10:15
